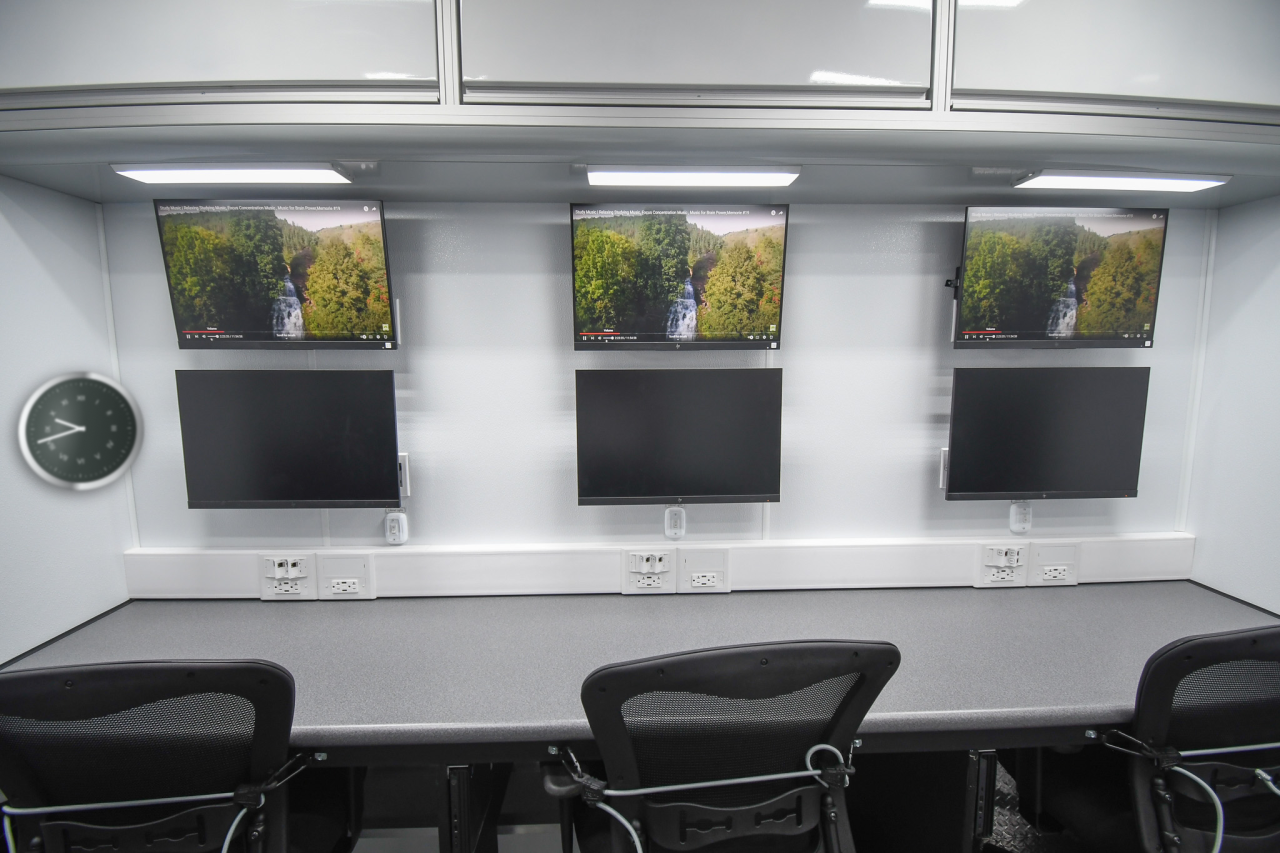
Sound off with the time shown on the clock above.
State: 9:42
